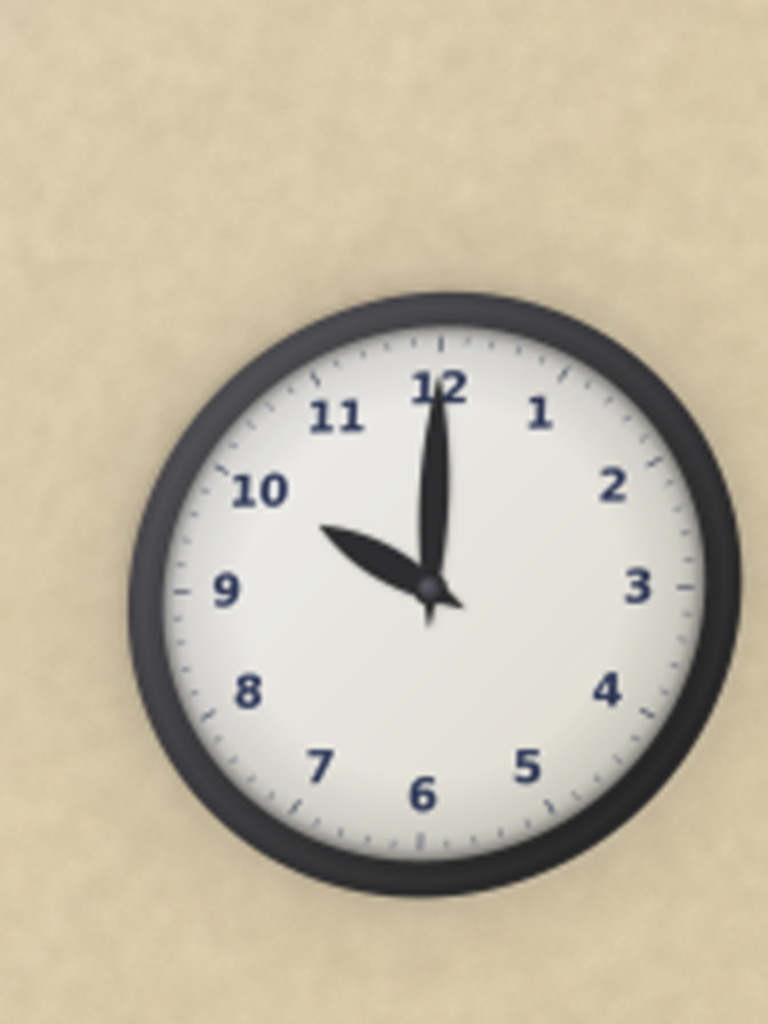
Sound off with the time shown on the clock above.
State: 10:00
